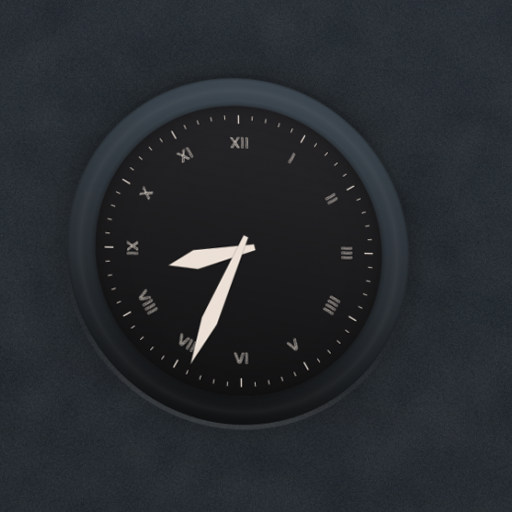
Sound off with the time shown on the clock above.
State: 8:34
